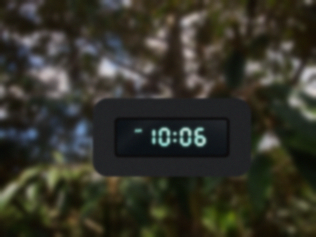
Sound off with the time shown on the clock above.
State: 10:06
